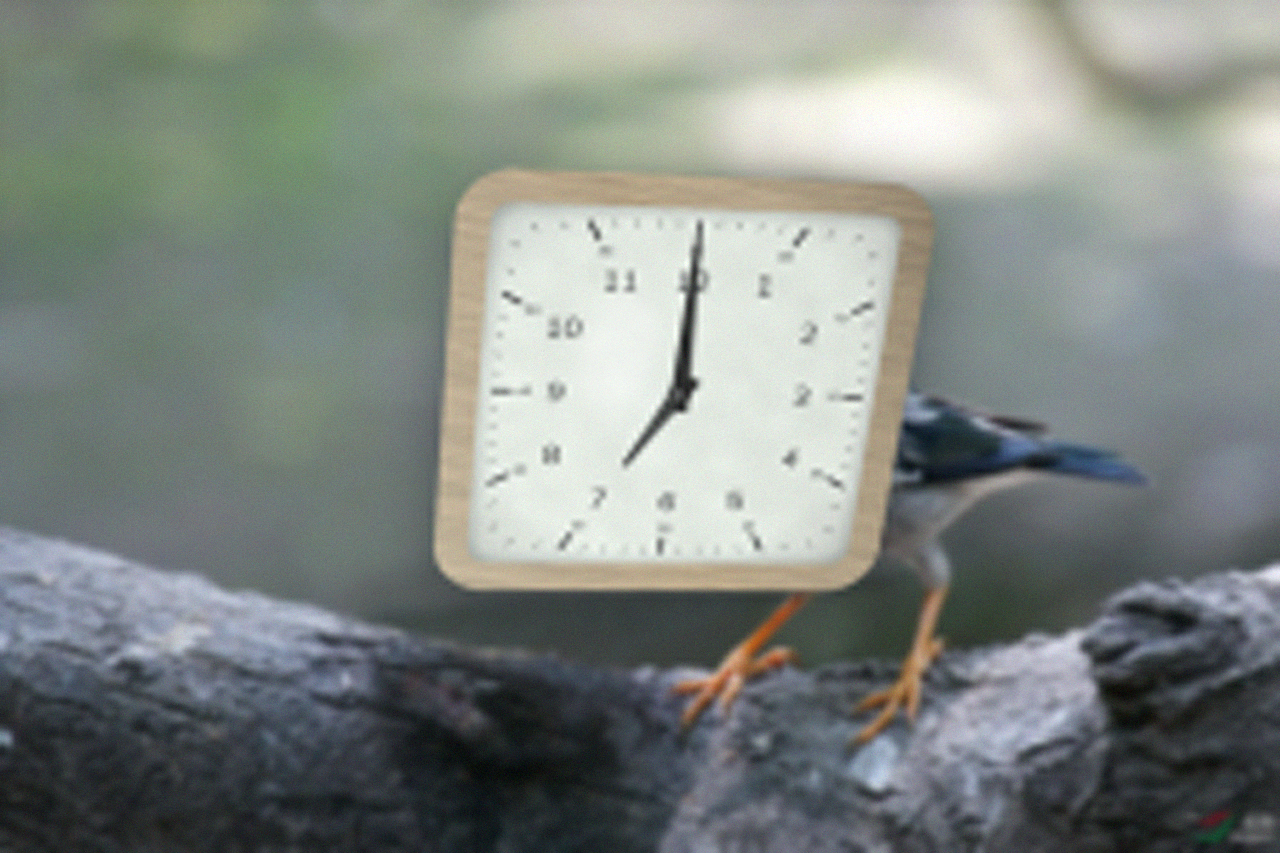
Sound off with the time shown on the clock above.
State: 7:00
